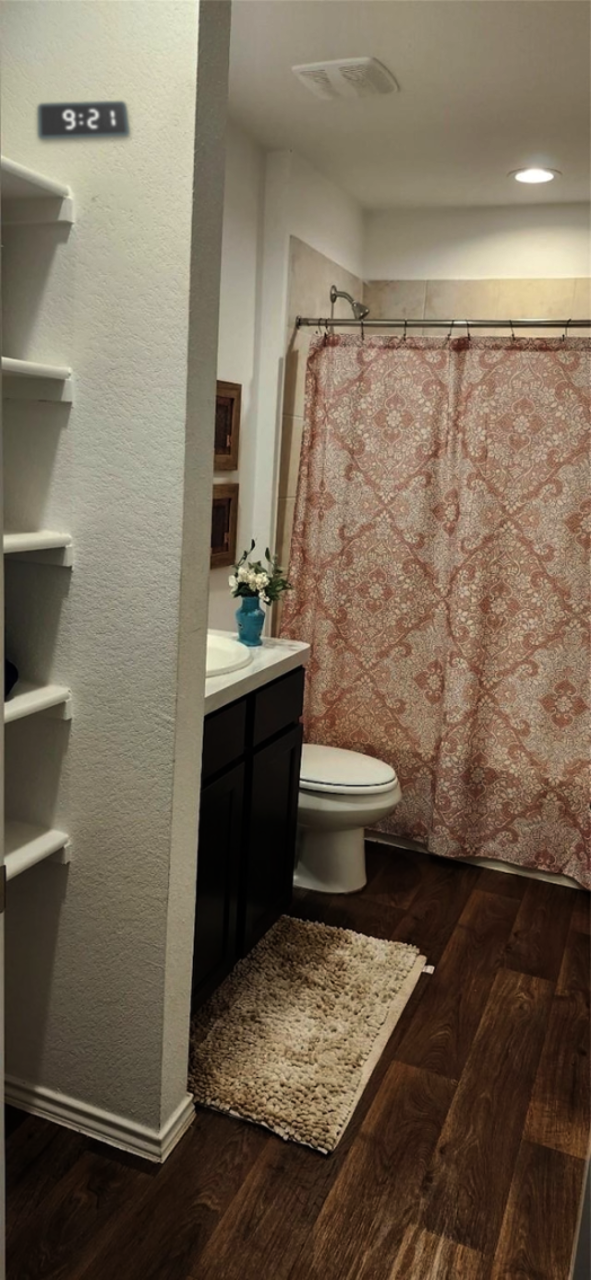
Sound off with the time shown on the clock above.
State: 9:21
